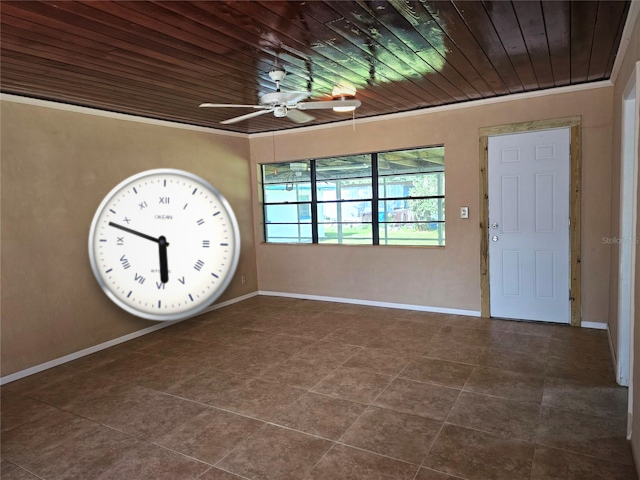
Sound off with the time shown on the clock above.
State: 5:48
